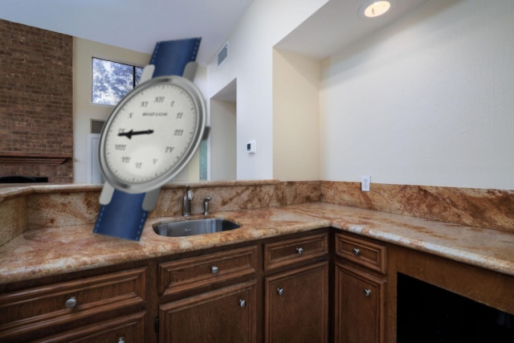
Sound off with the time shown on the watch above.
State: 8:44
